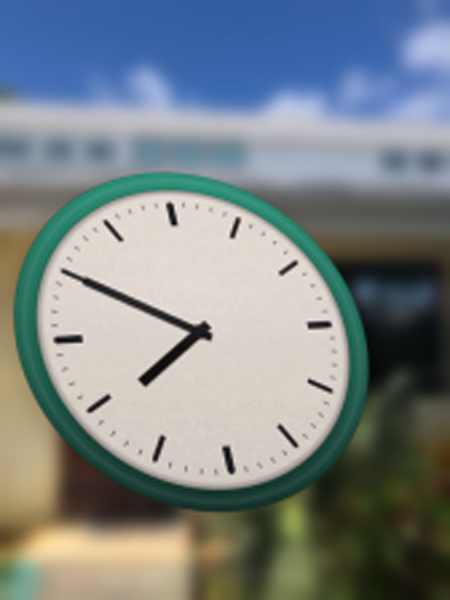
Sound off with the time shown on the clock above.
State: 7:50
